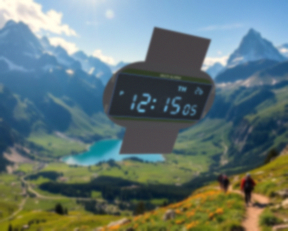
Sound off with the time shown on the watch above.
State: 12:15:05
